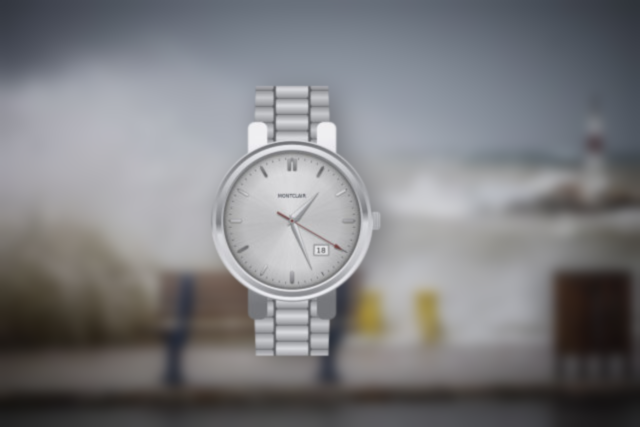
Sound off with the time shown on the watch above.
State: 1:26:20
